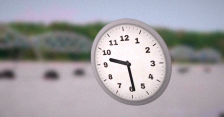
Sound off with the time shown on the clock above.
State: 9:29
